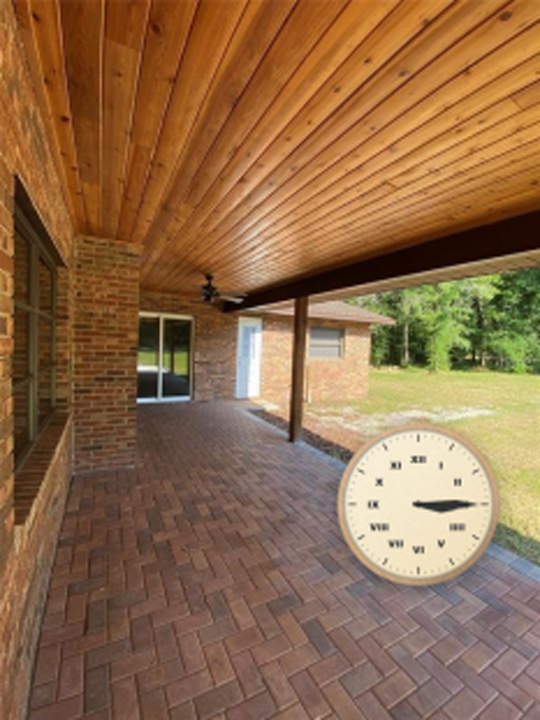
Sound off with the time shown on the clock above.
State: 3:15
